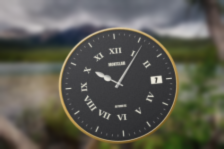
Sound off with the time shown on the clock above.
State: 10:06
